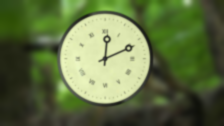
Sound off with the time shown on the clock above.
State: 12:11
